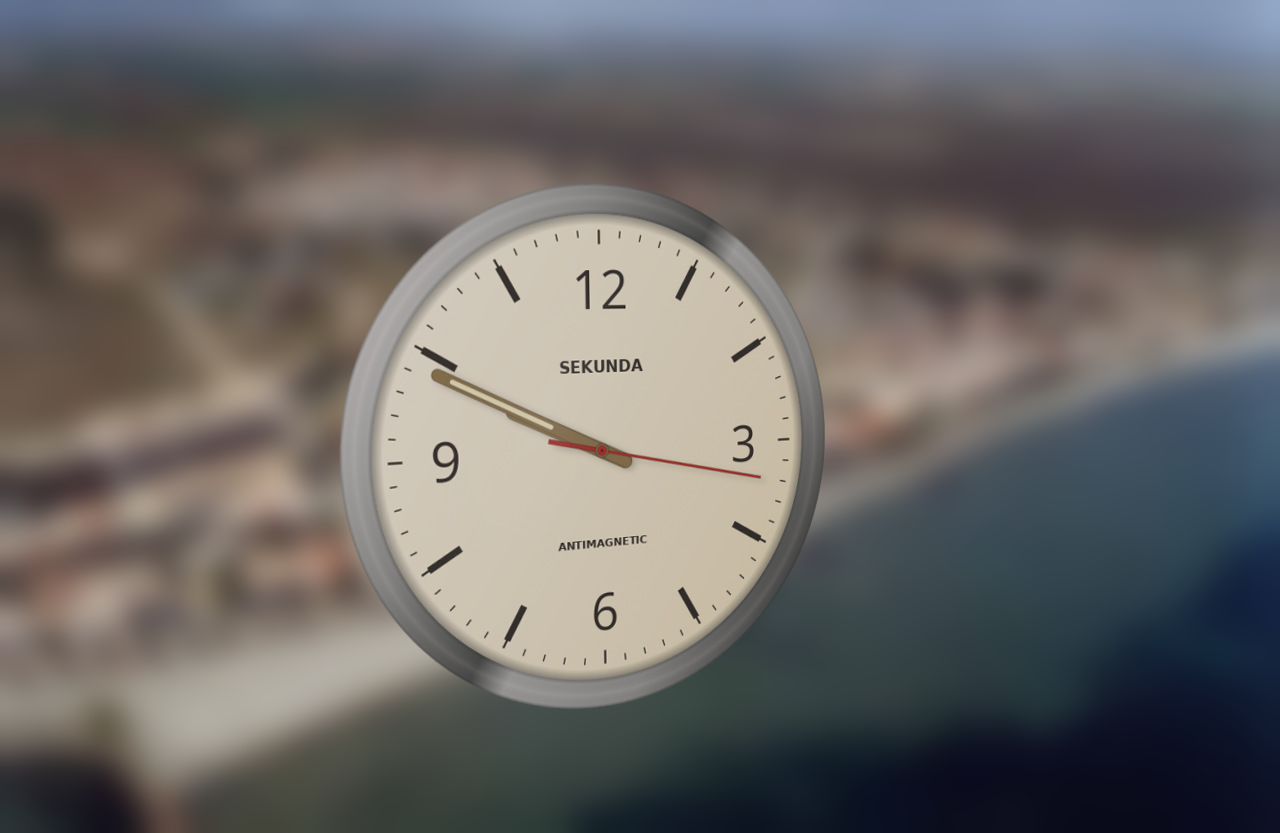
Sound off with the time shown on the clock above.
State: 9:49:17
